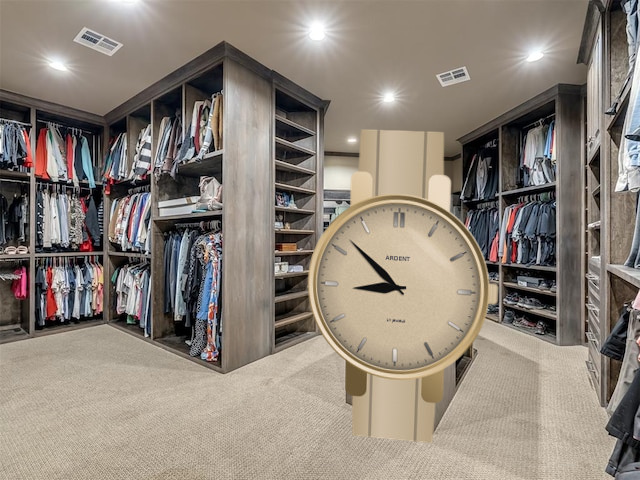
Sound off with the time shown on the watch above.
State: 8:52
